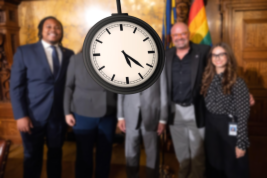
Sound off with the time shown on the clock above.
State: 5:22
